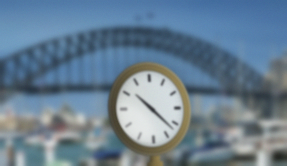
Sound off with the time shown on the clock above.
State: 10:22
